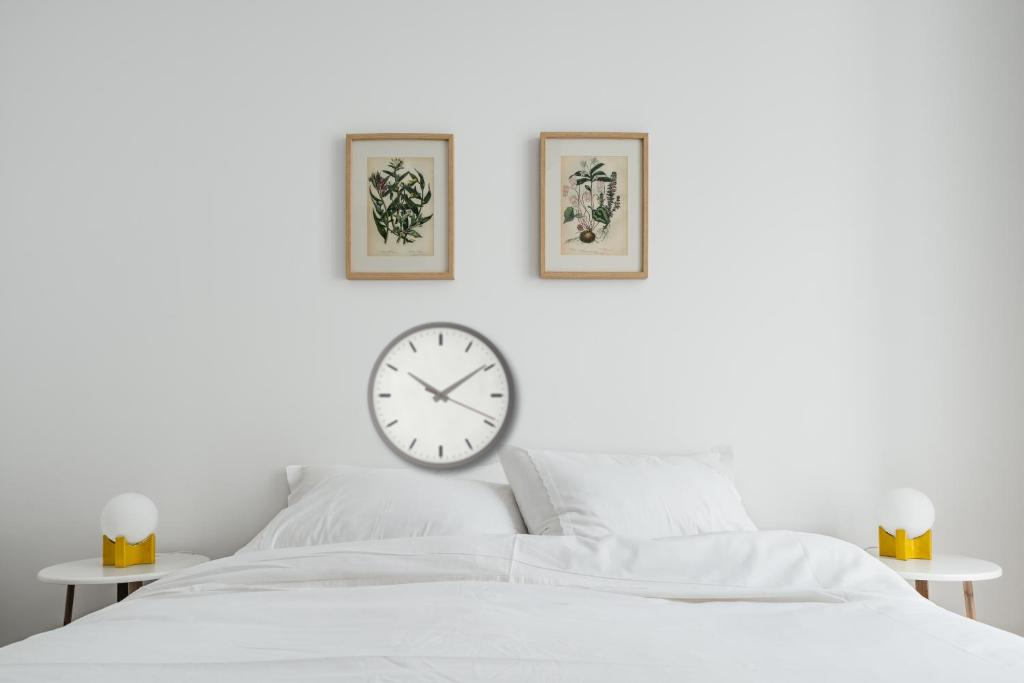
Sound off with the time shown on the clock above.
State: 10:09:19
